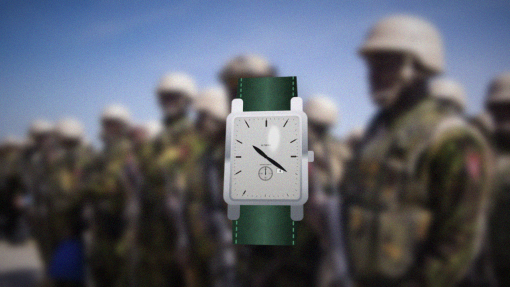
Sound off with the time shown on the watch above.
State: 10:21
